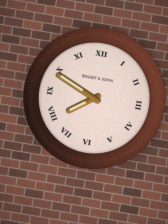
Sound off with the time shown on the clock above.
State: 7:49
